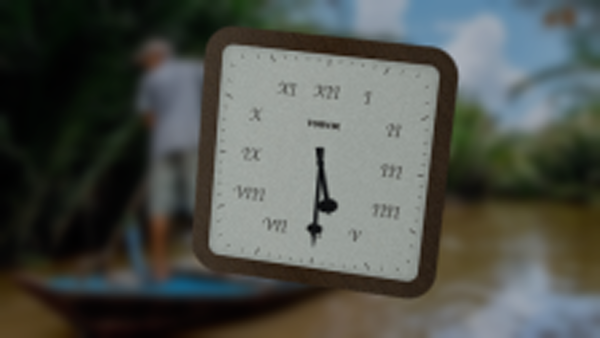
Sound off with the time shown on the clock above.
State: 5:30
